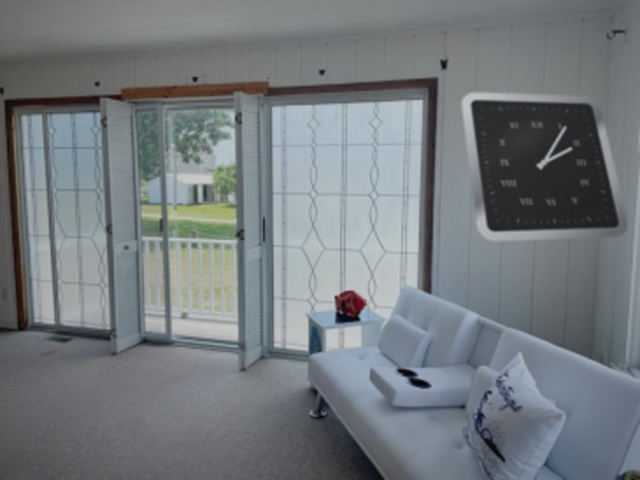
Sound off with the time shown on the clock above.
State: 2:06
